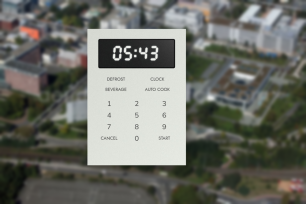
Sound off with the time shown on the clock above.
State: 5:43
